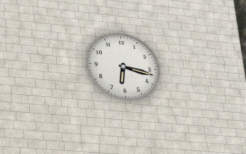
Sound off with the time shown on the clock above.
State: 6:17
